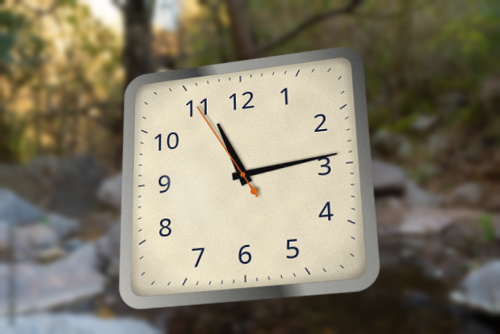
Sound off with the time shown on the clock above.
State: 11:13:55
